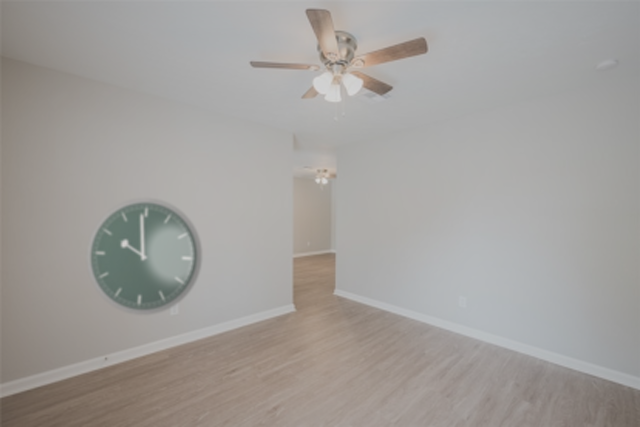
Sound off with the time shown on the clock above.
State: 9:59
